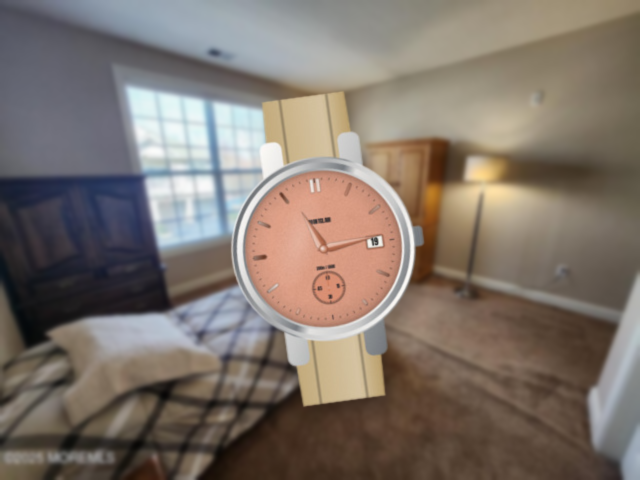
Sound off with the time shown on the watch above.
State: 11:14
